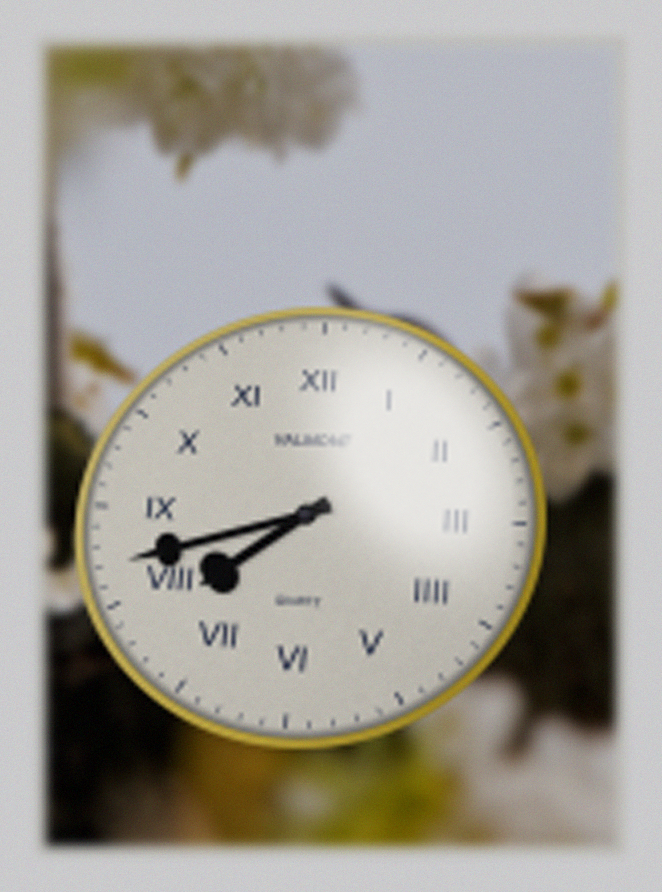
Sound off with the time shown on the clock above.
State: 7:42
